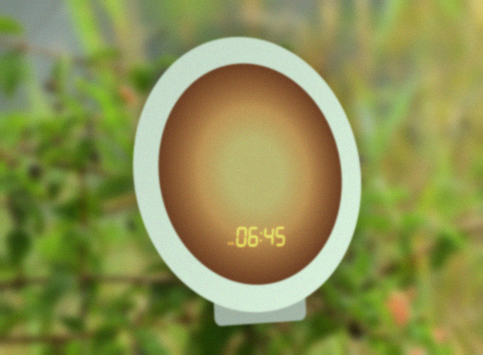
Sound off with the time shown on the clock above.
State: 6:45
